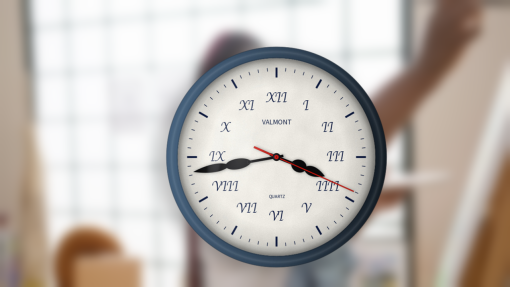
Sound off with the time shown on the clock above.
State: 3:43:19
